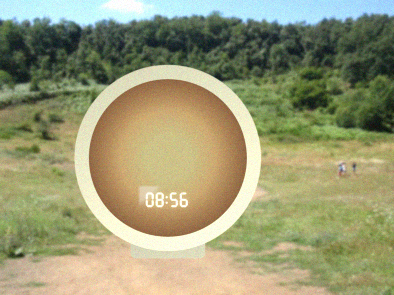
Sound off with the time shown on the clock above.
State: 8:56
